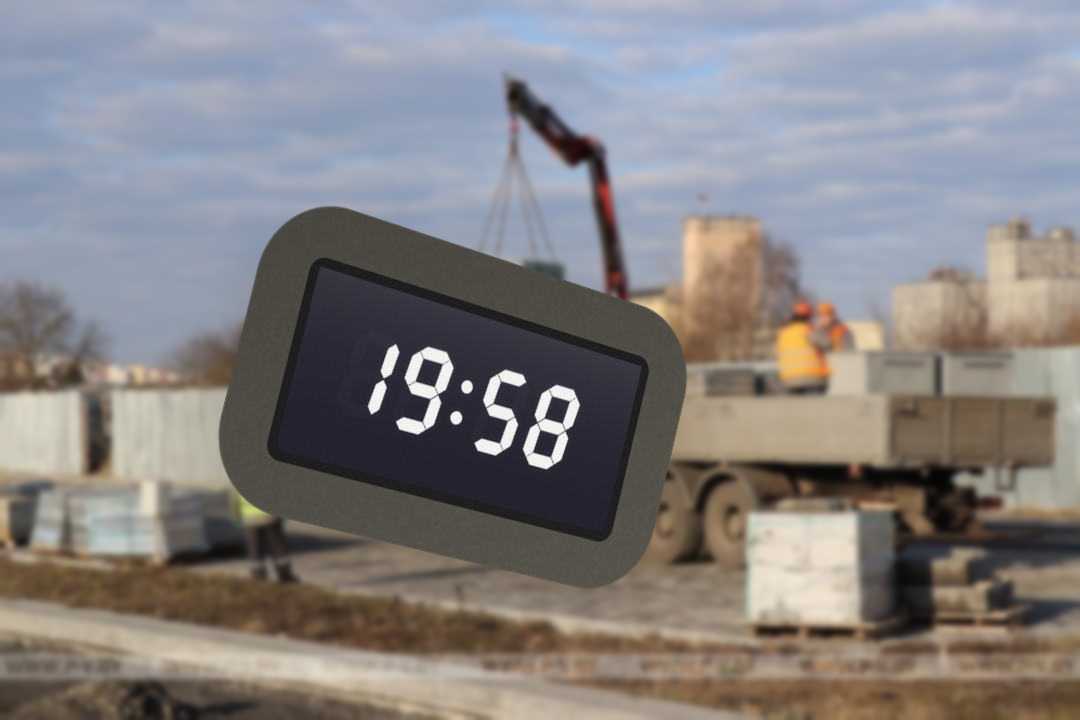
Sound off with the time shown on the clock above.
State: 19:58
